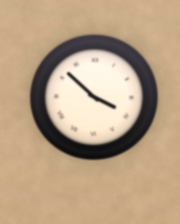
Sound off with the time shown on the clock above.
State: 3:52
